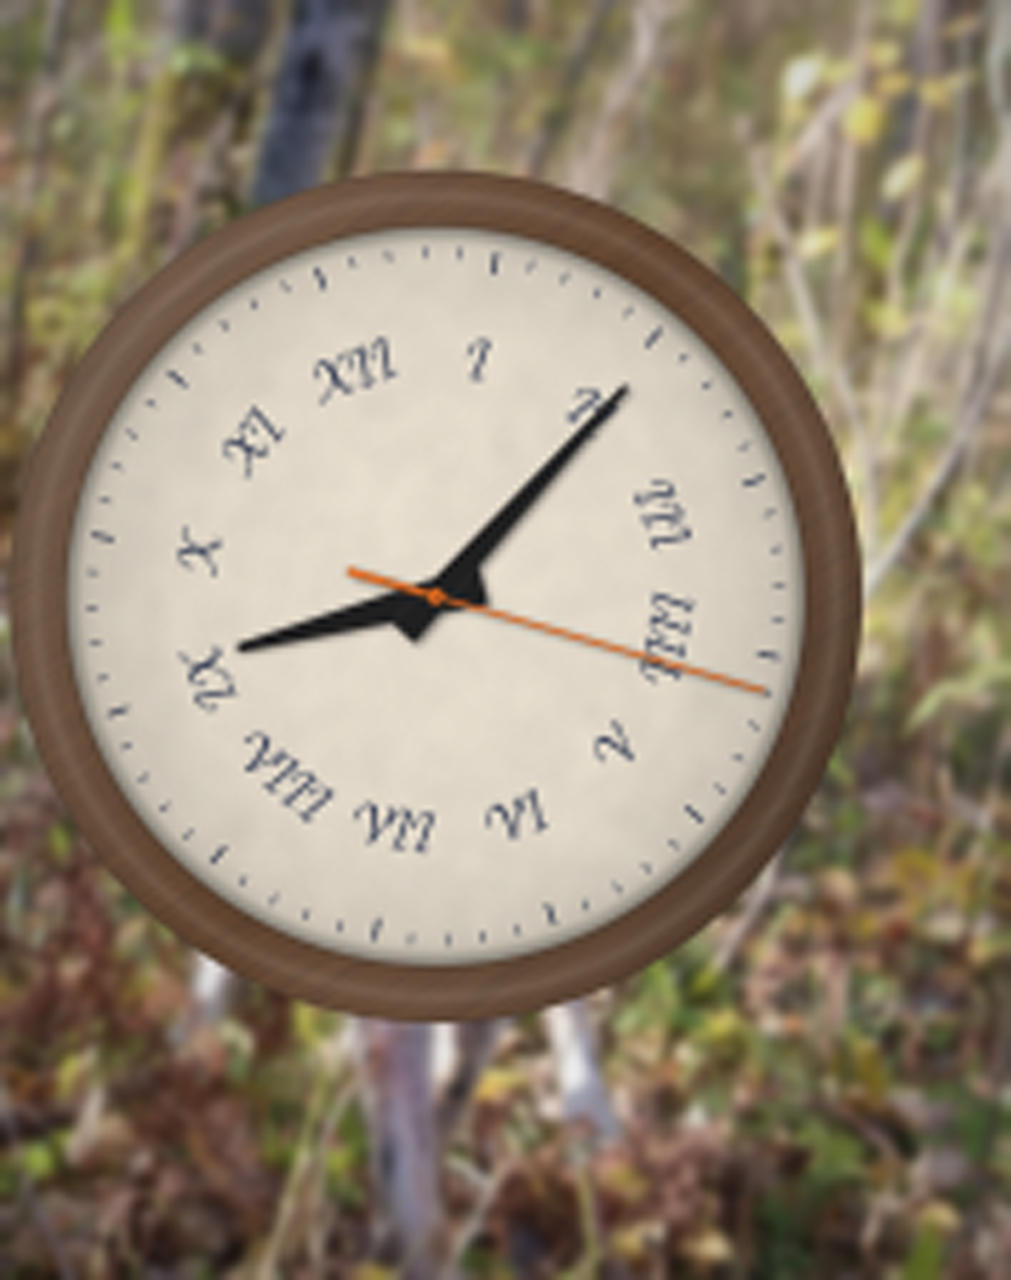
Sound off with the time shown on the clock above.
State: 9:10:21
